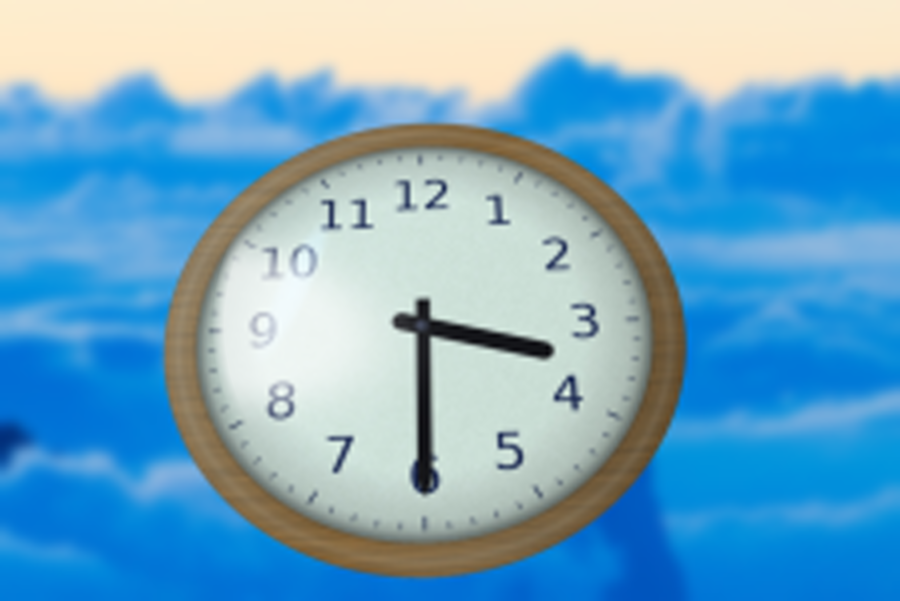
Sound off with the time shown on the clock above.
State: 3:30
